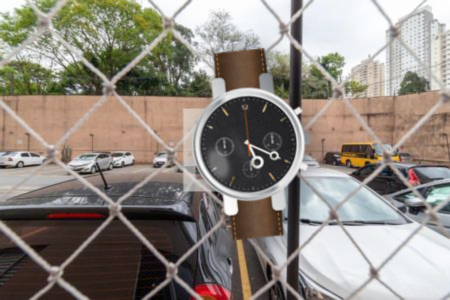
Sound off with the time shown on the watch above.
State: 5:20
